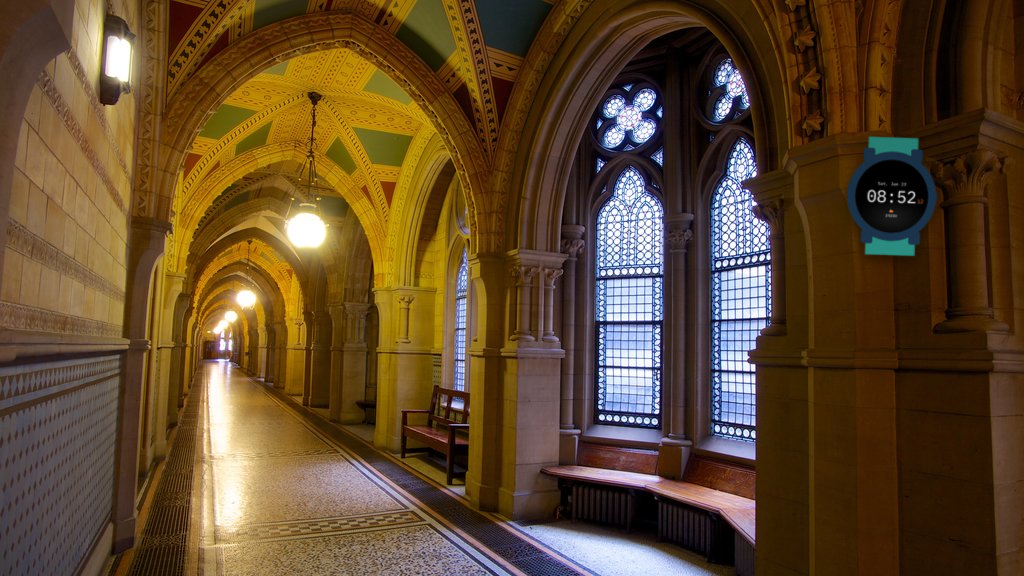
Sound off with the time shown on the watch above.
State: 8:52
